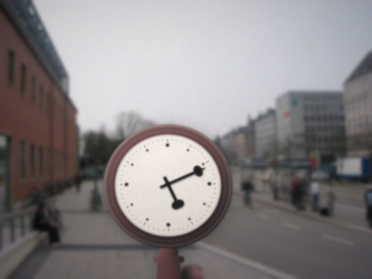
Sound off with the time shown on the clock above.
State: 5:11
